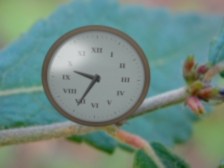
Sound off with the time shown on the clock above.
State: 9:35
